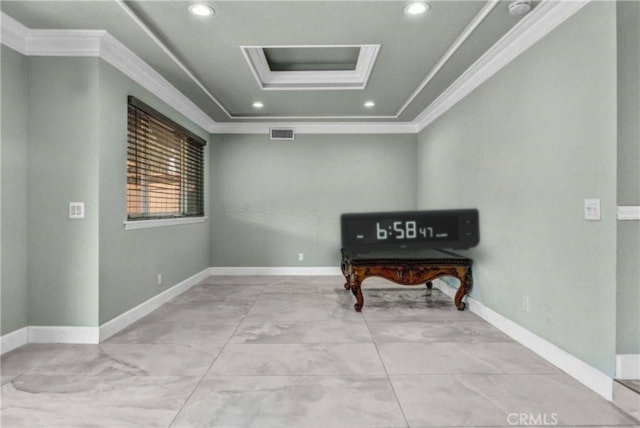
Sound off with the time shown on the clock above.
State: 6:58
